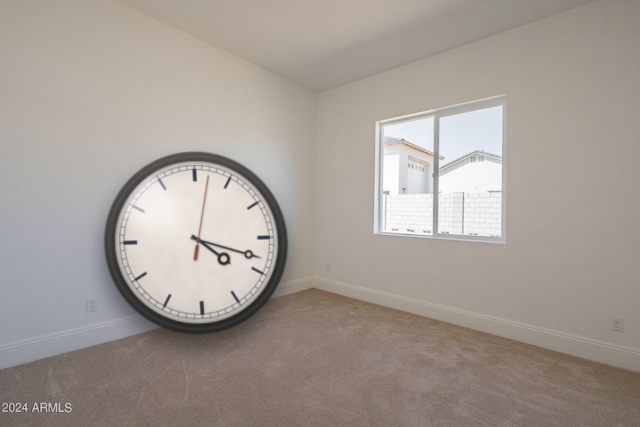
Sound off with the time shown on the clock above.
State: 4:18:02
